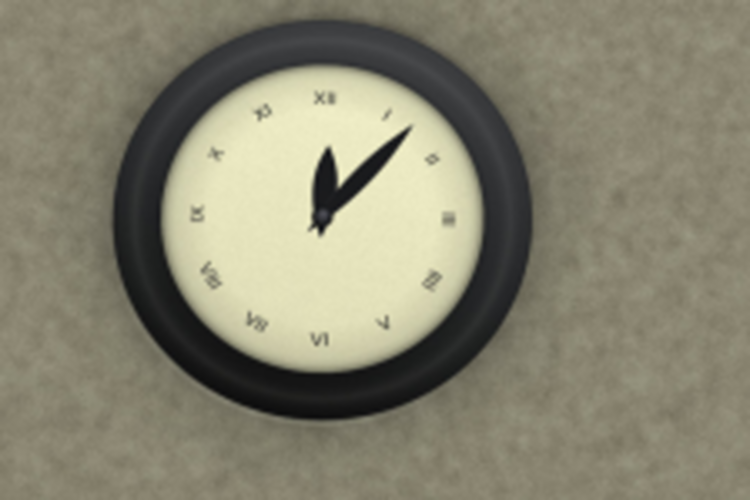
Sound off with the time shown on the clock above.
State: 12:07
